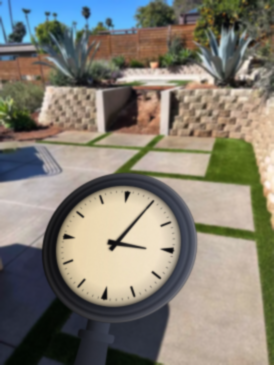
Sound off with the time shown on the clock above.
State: 3:05
